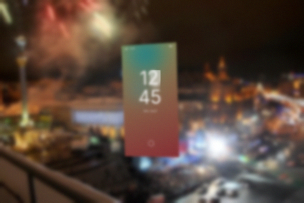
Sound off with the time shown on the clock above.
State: 12:45
